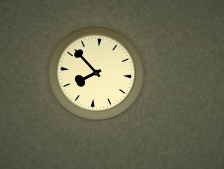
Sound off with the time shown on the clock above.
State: 7:52
